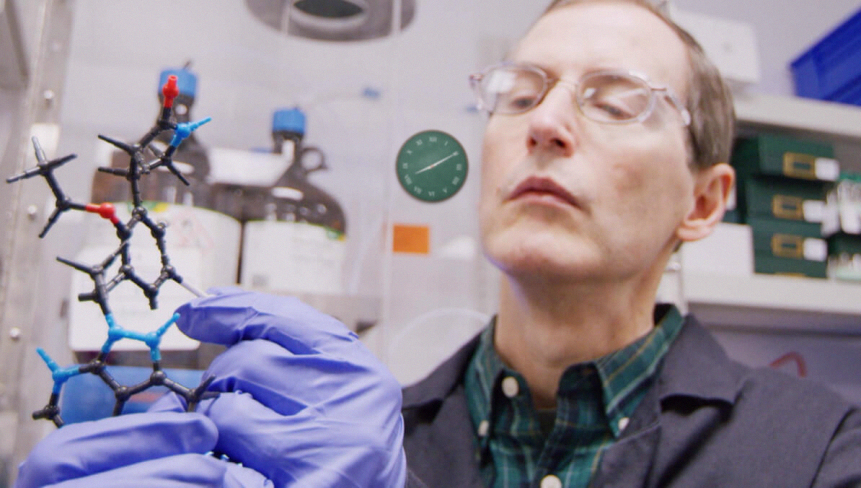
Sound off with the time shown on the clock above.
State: 8:10
